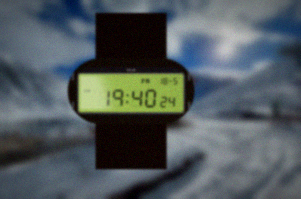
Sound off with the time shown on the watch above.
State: 19:40:24
